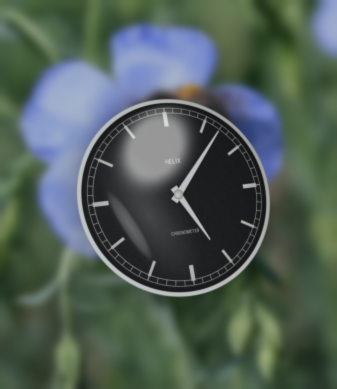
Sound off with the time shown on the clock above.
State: 5:07
